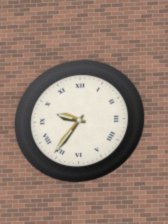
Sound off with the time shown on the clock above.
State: 9:36
